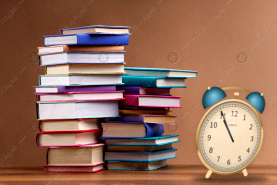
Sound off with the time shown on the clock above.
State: 10:55
